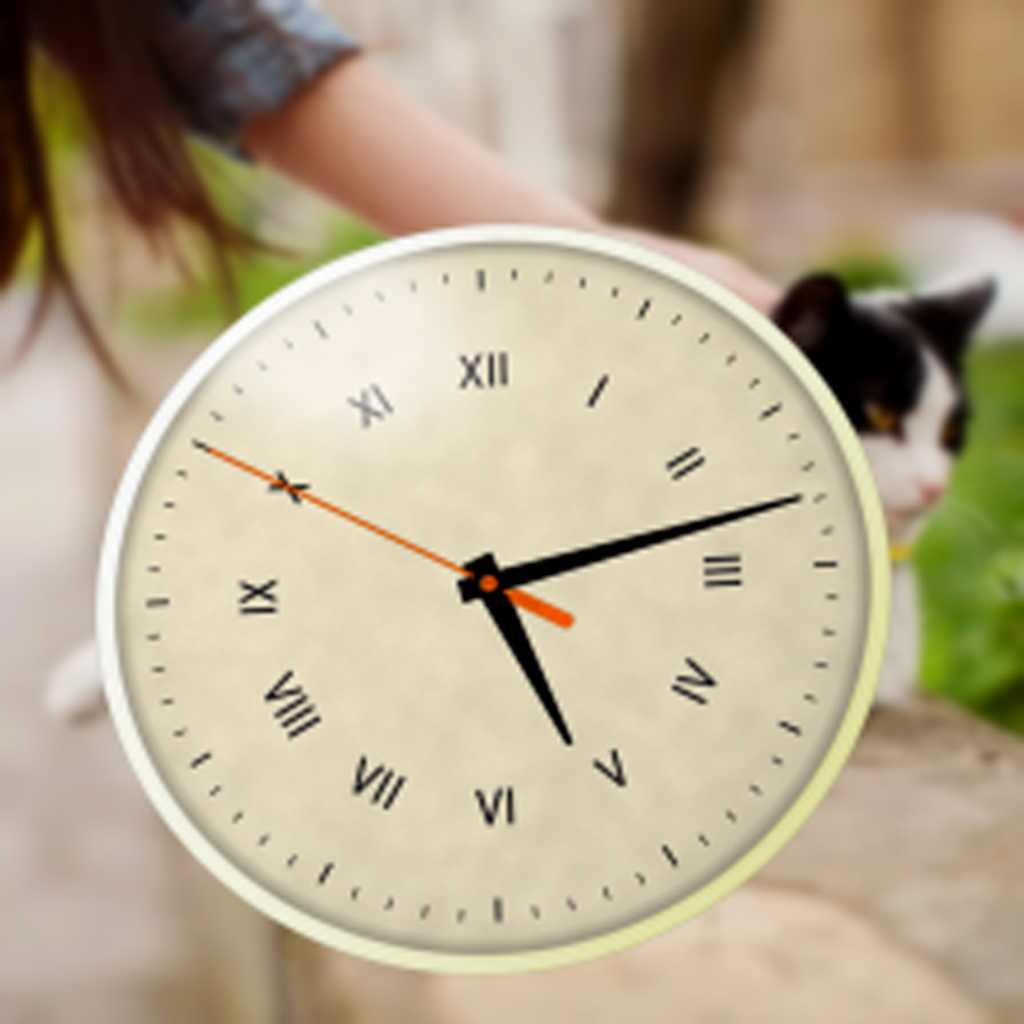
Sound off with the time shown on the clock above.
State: 5:12:50
